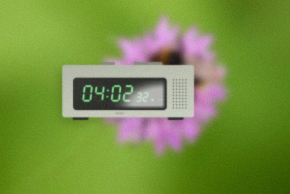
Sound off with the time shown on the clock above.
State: 4:02:32
